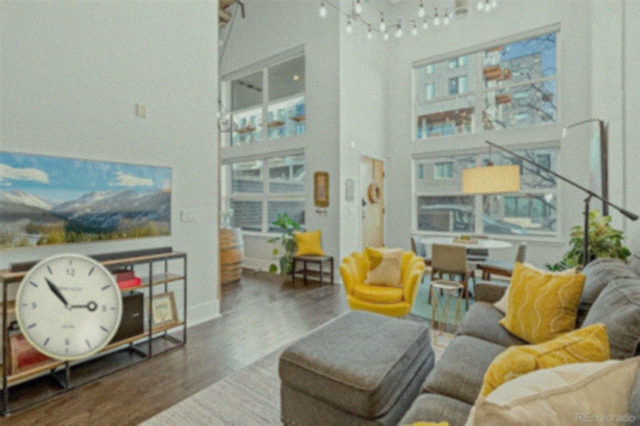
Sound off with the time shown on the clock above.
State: 2:53
